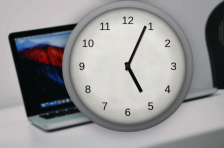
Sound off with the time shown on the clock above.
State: 5:04
